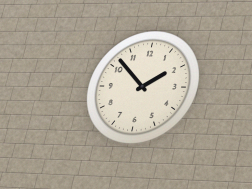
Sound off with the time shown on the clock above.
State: 1:52
